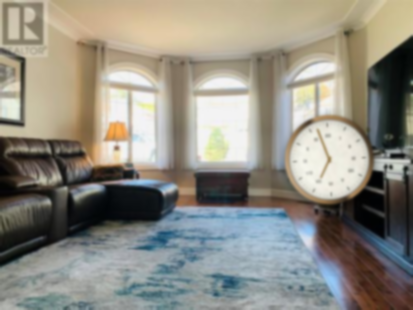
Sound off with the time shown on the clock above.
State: 6:57
